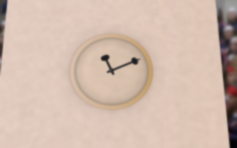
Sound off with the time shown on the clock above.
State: 11:11
